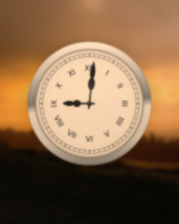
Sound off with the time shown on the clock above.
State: 9:01
